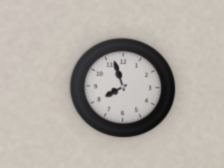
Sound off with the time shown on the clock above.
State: 7:57
